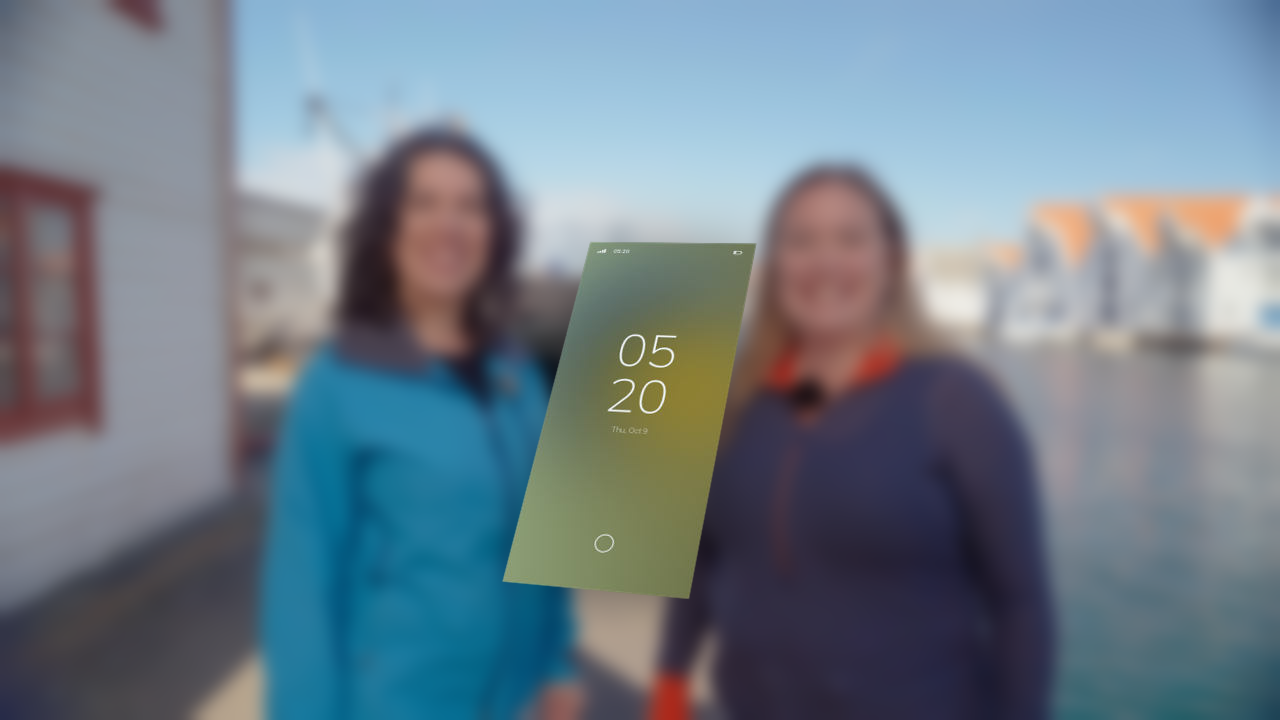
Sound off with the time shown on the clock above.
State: 5:20
